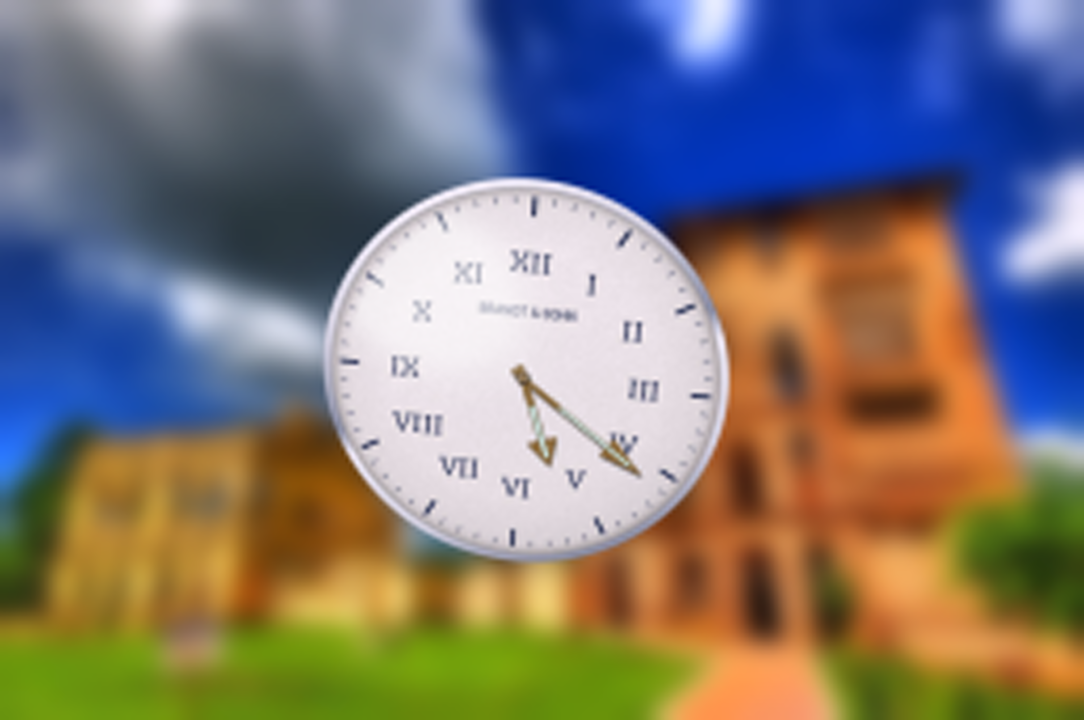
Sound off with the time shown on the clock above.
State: 5:21
